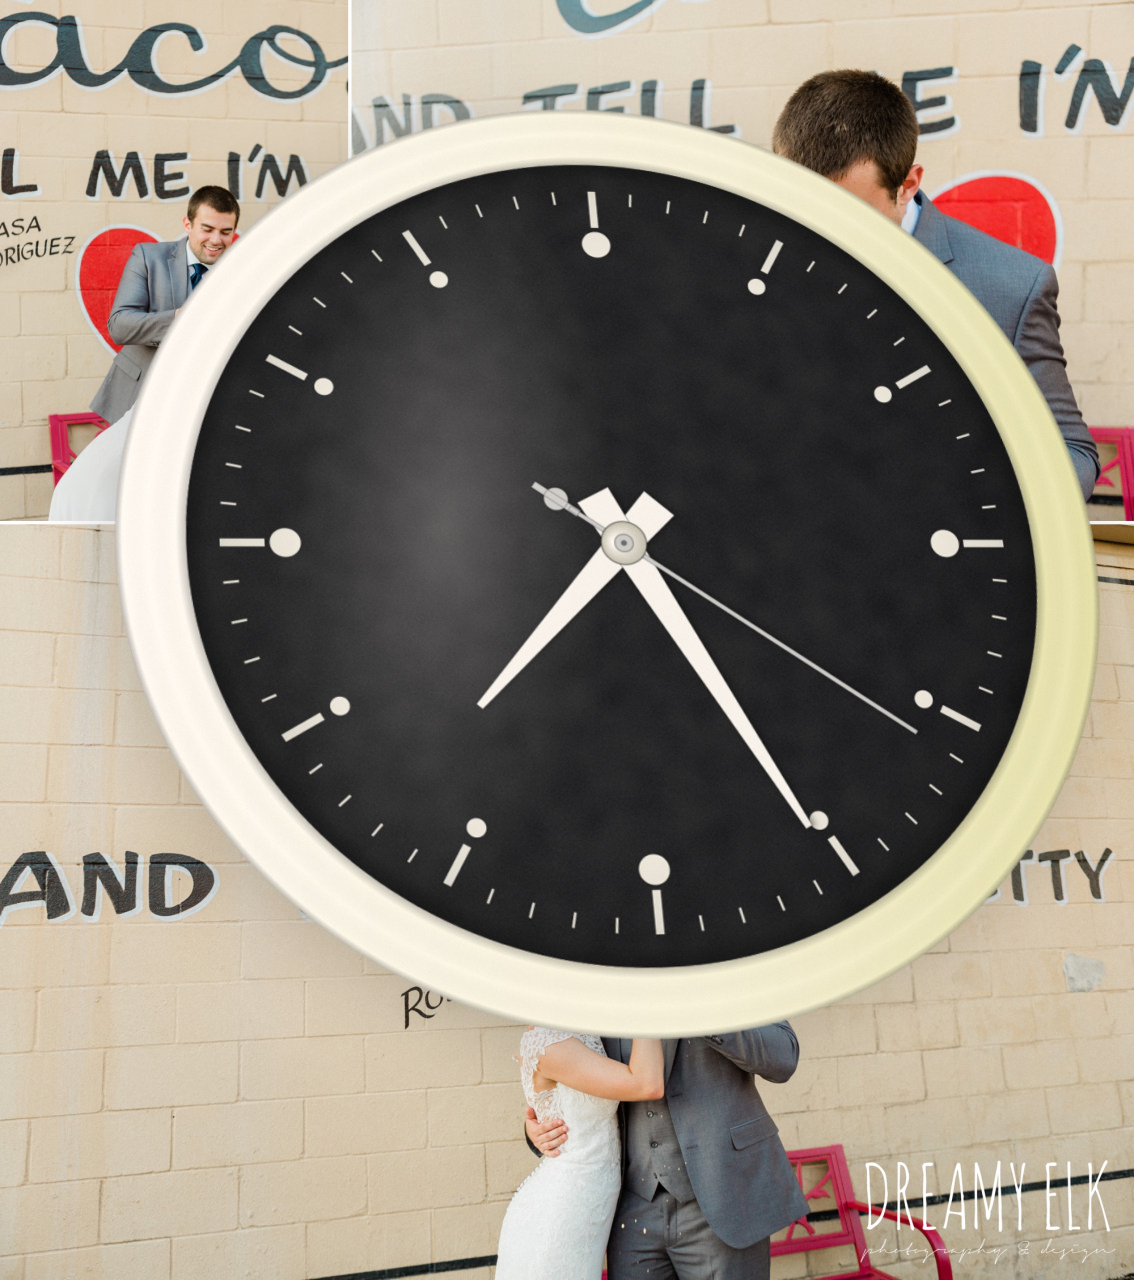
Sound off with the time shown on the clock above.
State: 7:25:21
